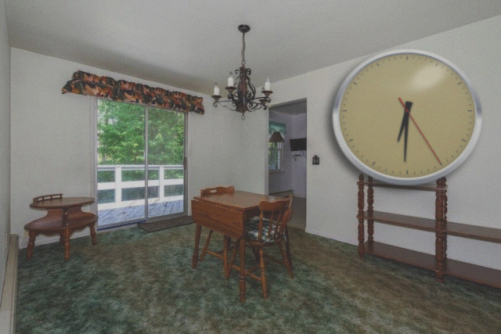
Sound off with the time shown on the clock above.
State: 6:30:25
